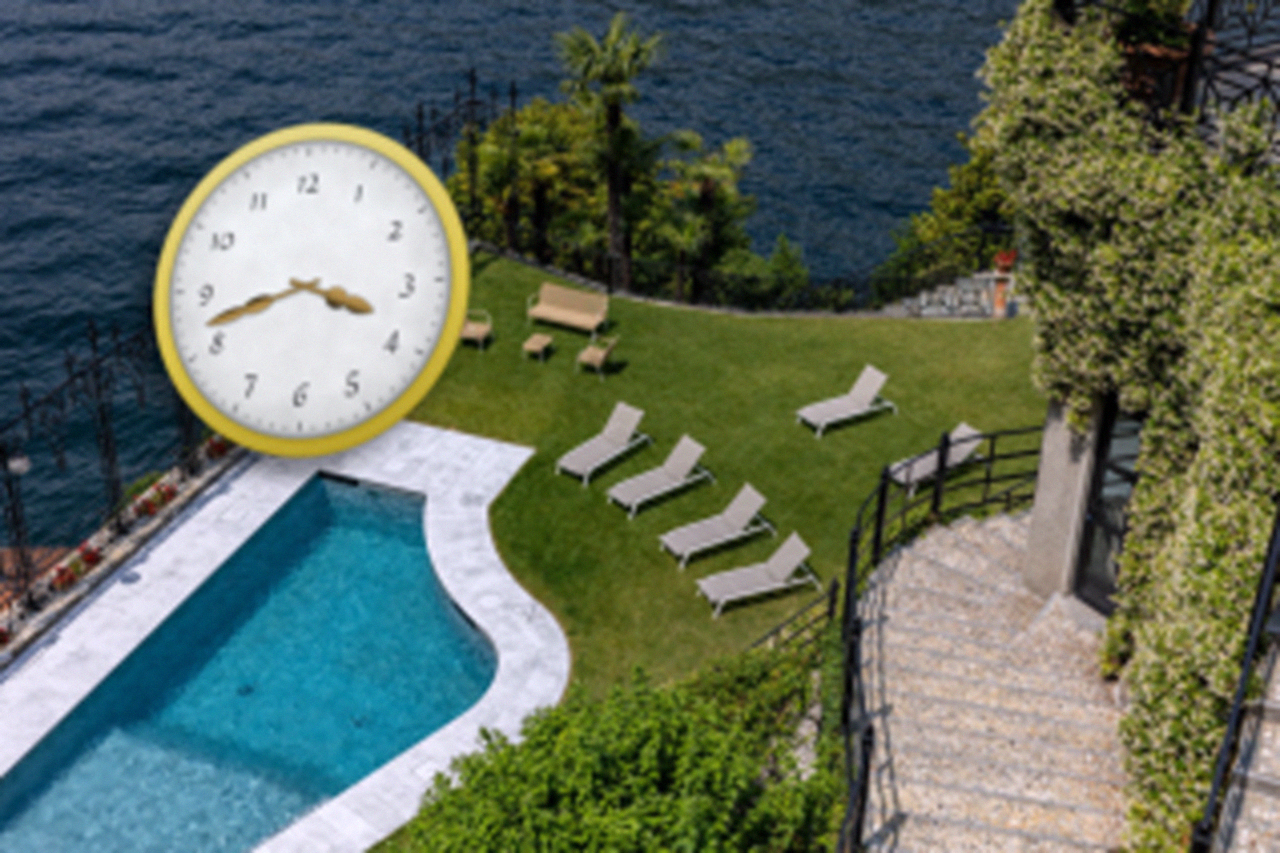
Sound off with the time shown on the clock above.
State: 3:42
